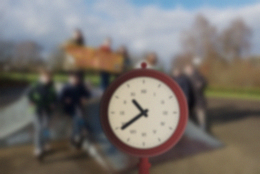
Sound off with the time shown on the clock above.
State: 10:39
